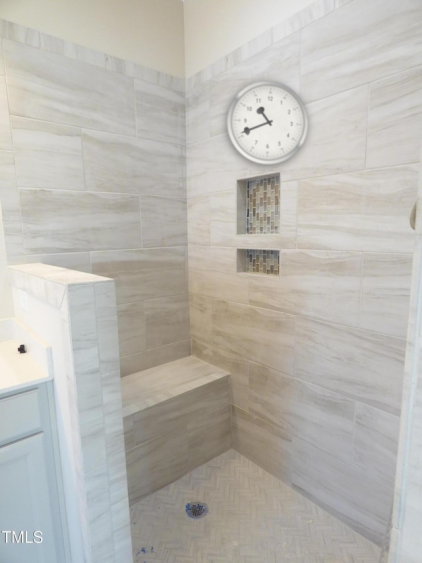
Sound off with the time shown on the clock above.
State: 10:41
